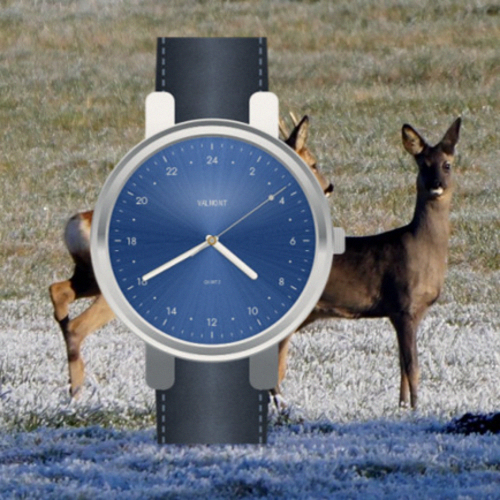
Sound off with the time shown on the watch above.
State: 8:40:09
